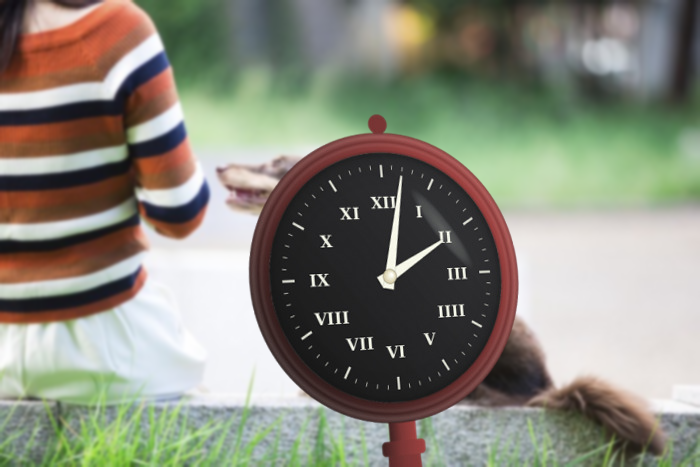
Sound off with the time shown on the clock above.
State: 2:02
